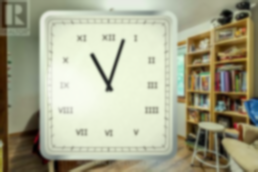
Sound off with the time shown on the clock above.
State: 11:03
